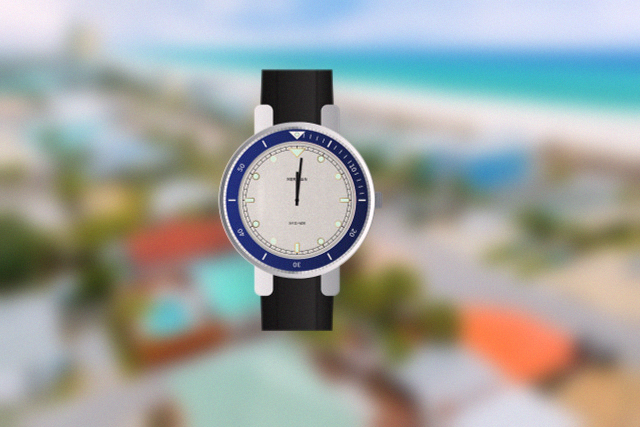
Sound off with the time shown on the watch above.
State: 12:01
